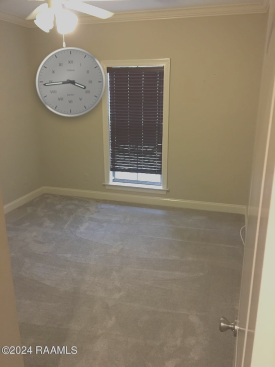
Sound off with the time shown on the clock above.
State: 3:44
